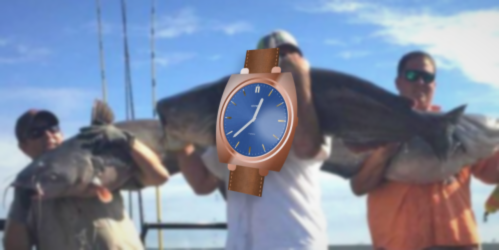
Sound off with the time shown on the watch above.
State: 12:38
